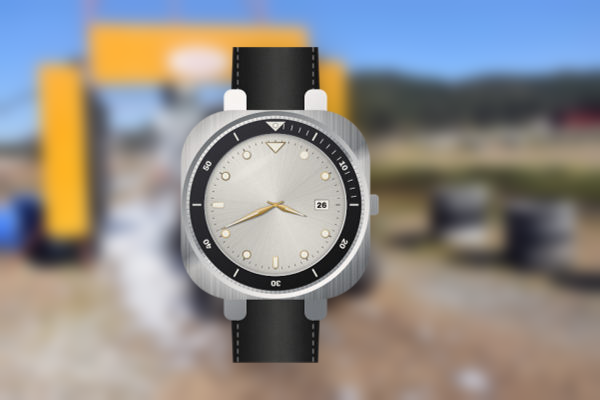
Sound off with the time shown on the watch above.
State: 3:41
